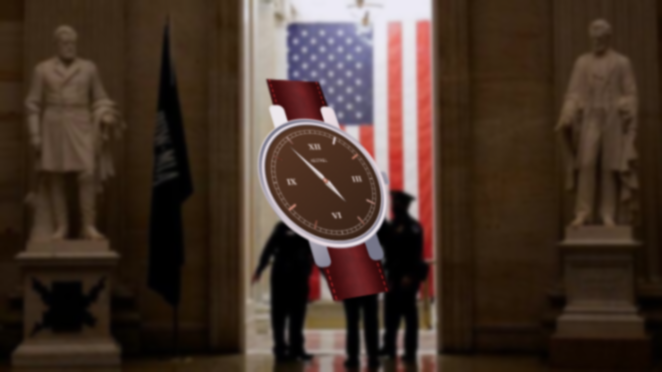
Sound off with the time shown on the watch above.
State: 4:54
